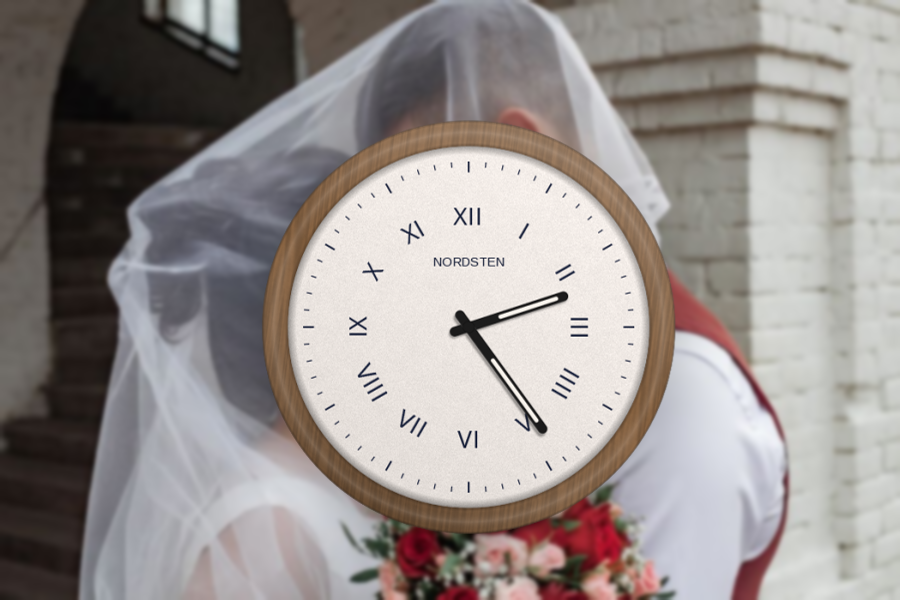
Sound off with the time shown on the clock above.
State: 2:24
